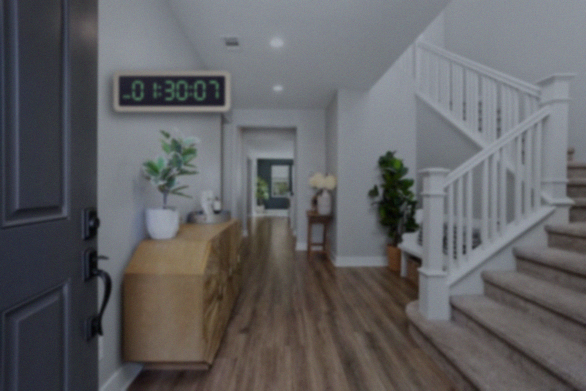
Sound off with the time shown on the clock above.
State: 1:30:07
